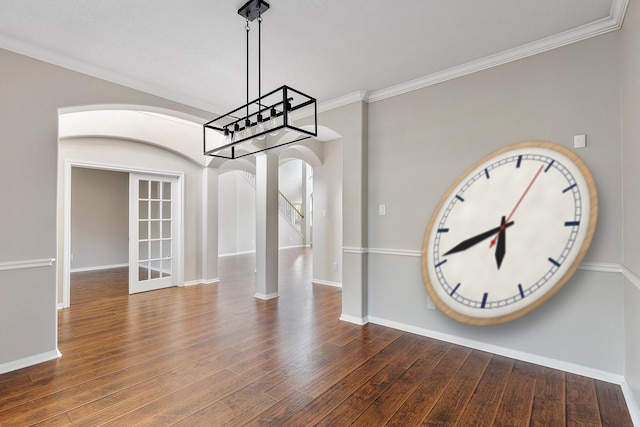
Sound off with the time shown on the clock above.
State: 5:41:04
